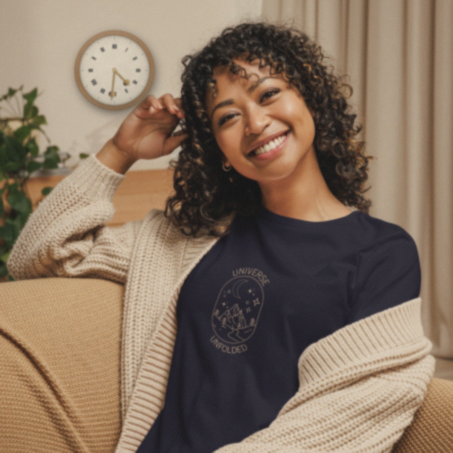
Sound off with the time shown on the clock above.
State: 4:31
